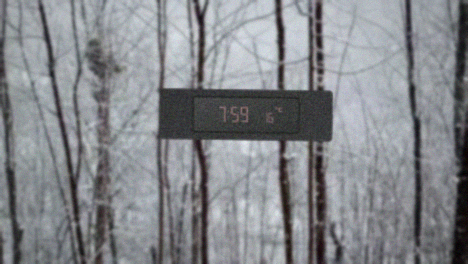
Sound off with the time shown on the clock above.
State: 7:59
